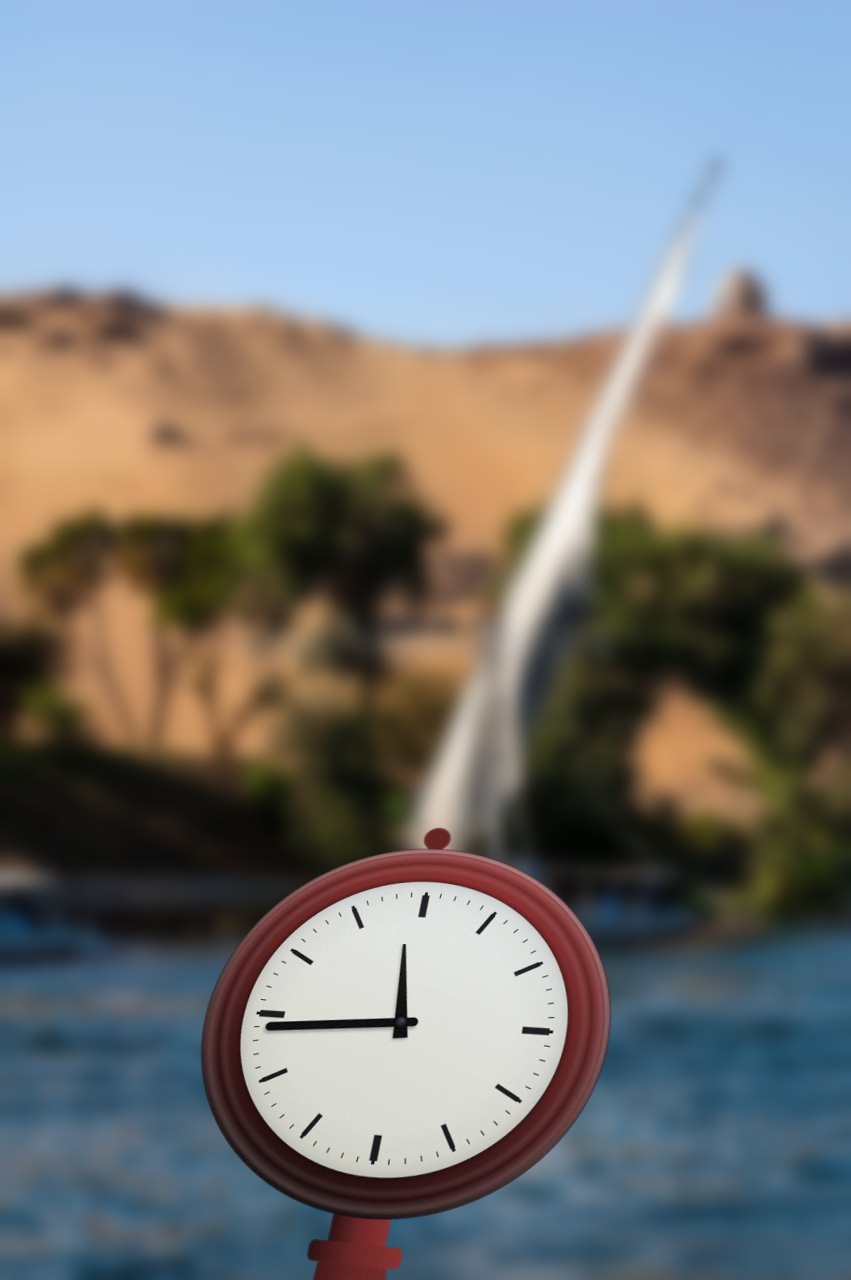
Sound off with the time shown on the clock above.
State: 11:44
